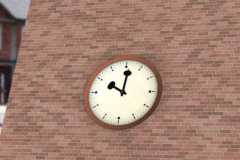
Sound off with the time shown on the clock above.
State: 10:01
